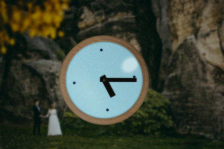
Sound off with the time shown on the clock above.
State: 5:16
